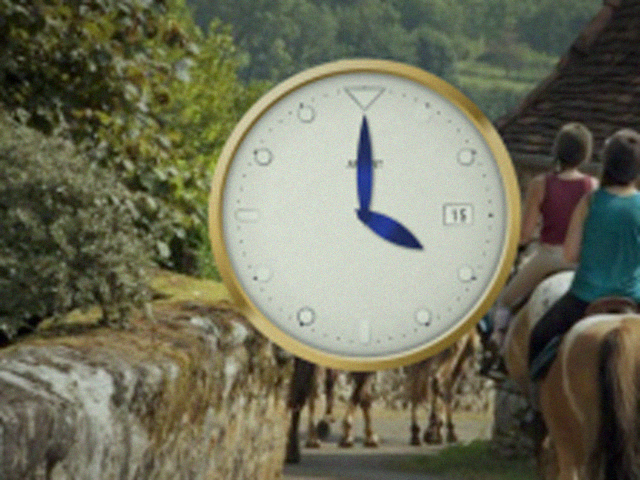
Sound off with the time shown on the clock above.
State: 4:00
